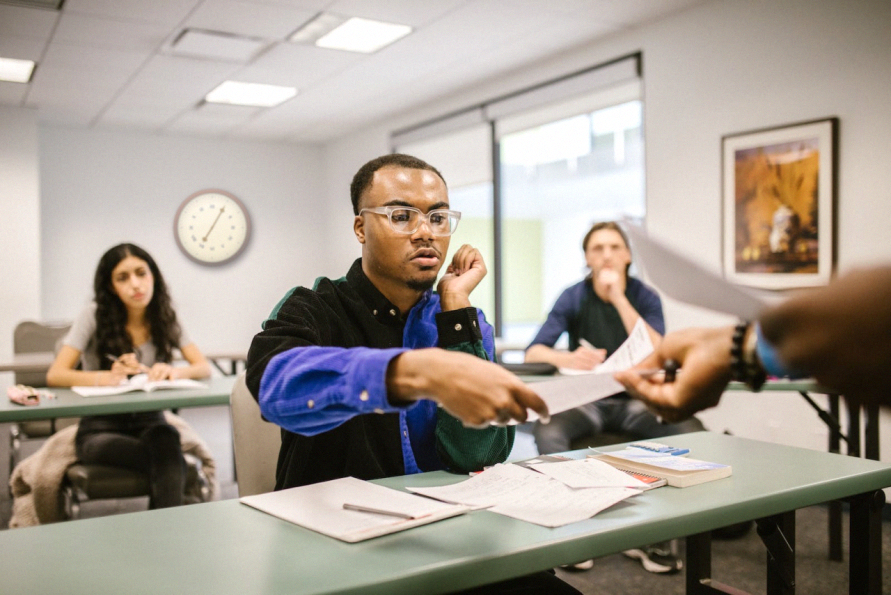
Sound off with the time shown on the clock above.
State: 7:05
